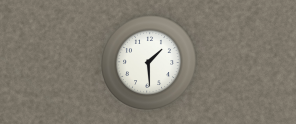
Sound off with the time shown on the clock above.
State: 1:29
